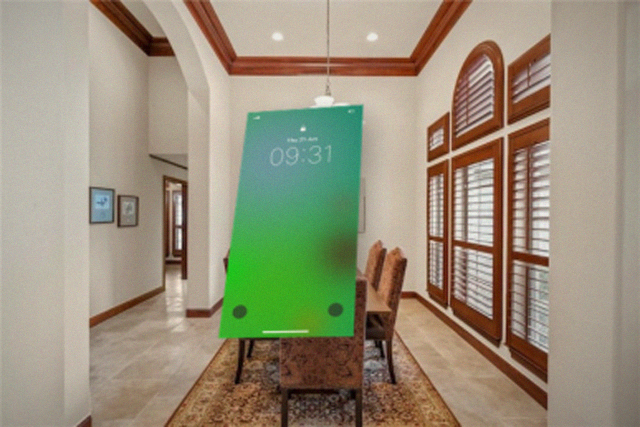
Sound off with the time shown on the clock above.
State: 9:31
